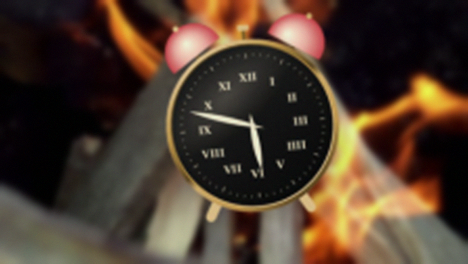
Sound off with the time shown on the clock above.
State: 5:48
